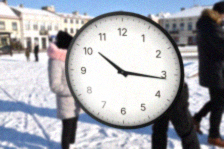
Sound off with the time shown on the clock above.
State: 10:16
